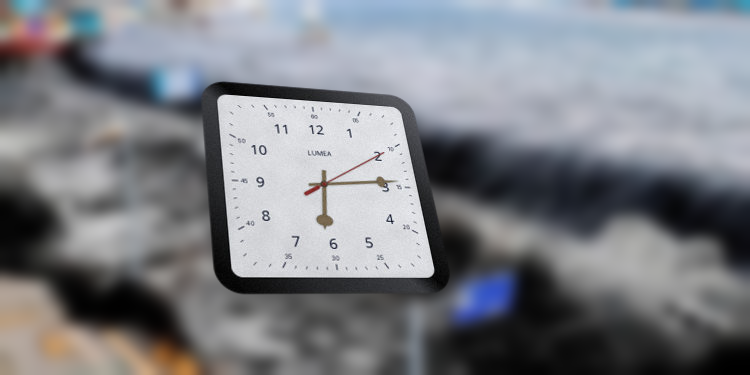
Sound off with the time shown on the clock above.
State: 6:14:10
